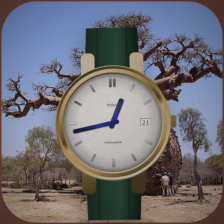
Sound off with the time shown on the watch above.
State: 12:43
